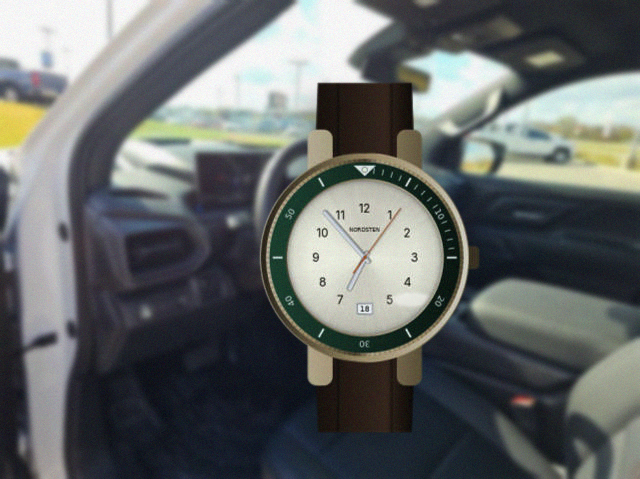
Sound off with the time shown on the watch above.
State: 6:53:06
